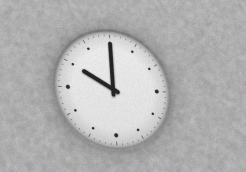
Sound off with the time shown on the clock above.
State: 10:00
